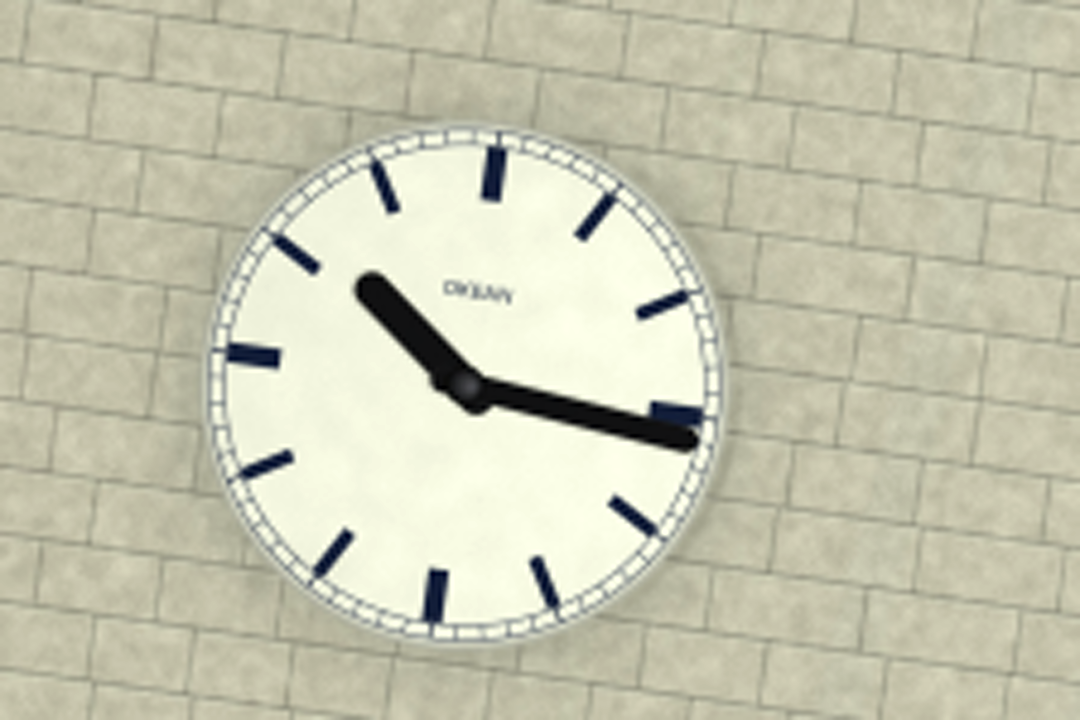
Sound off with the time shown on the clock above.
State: 10:16
